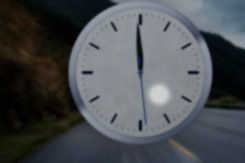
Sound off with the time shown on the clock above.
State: 11:59:29
